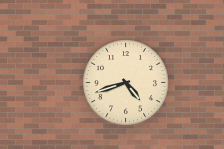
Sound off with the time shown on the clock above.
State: 4:42
